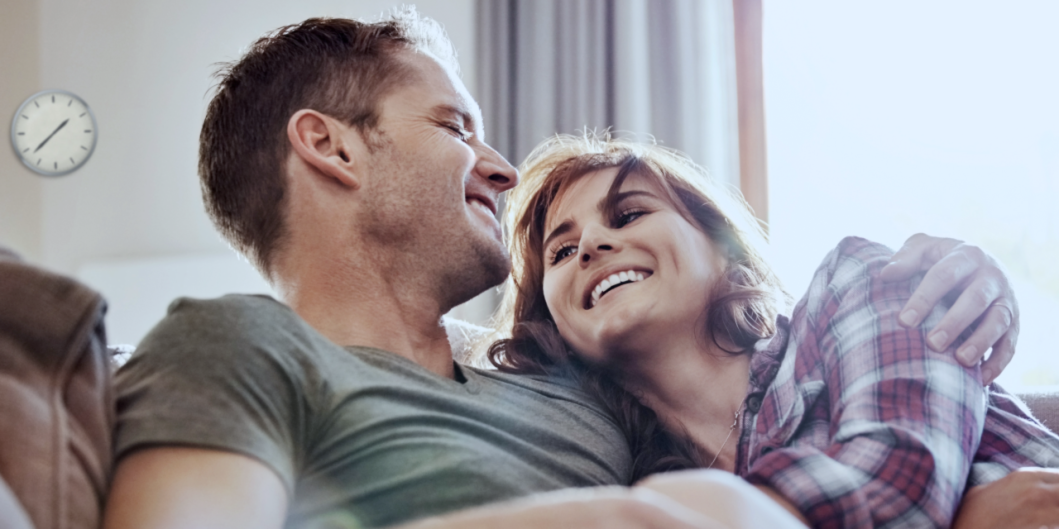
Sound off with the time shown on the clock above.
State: 1:38
